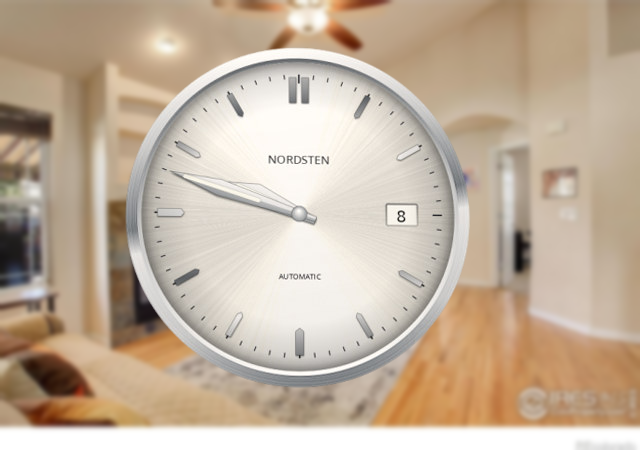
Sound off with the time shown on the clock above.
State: 9:48
